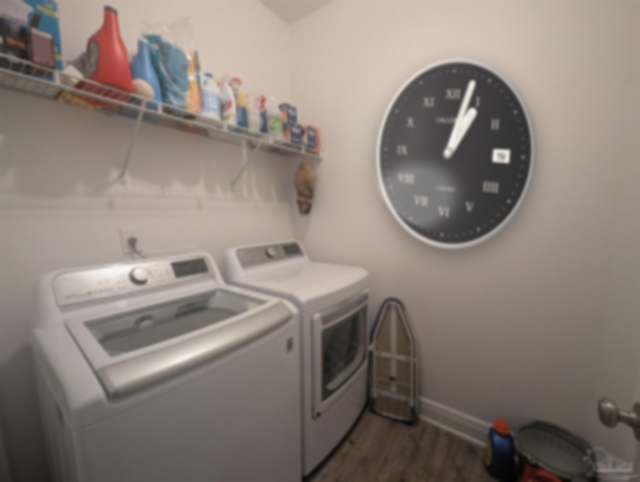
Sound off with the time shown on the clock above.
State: 1:03
